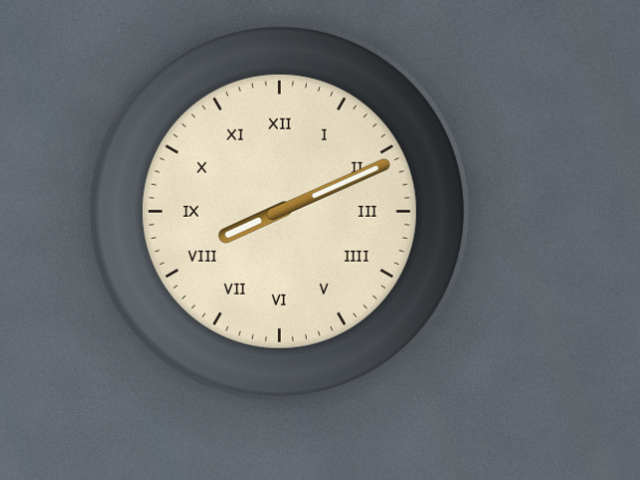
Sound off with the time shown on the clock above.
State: 8:11
